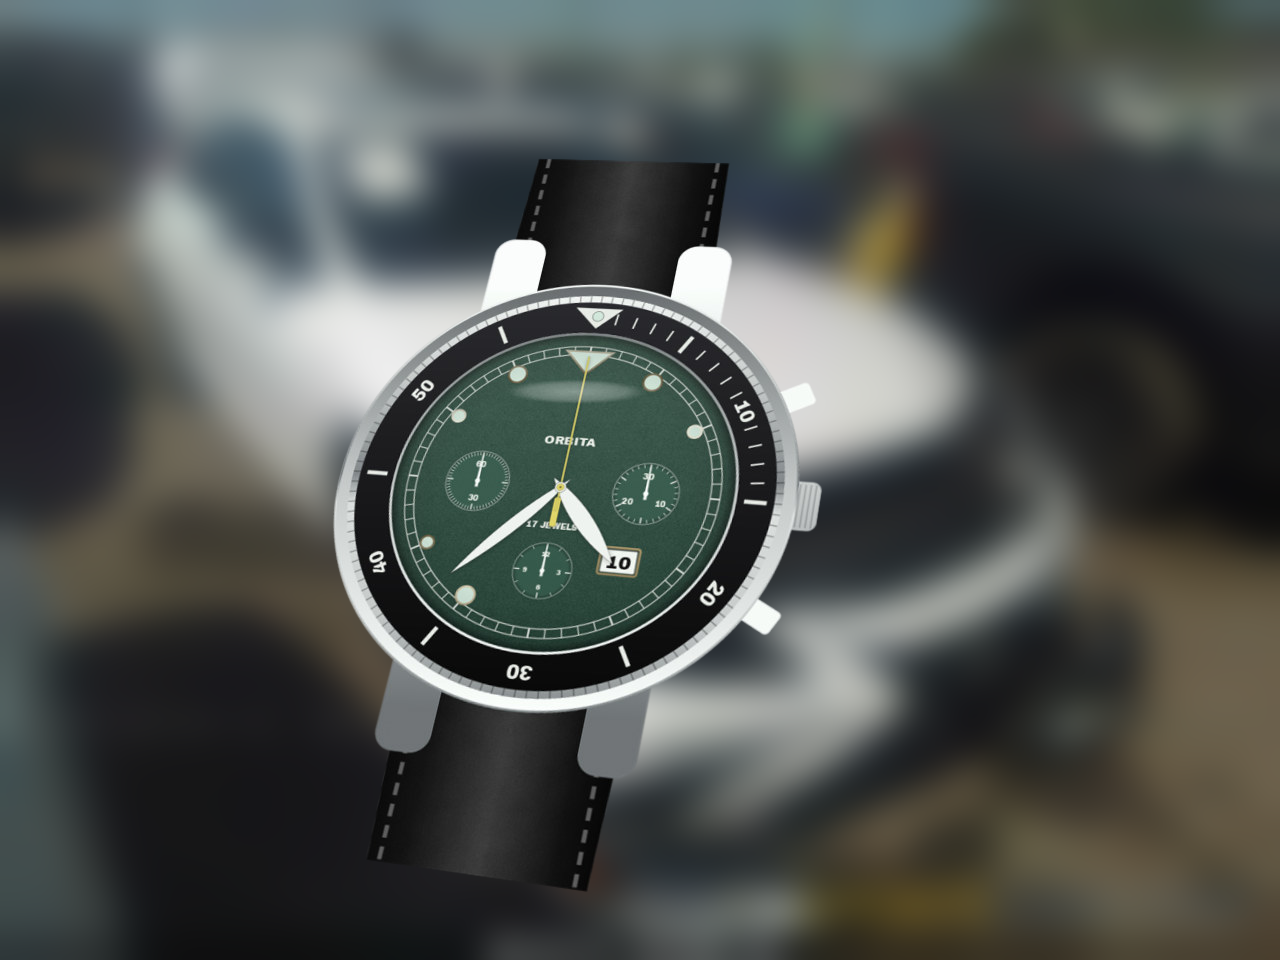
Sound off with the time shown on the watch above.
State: 4:37
